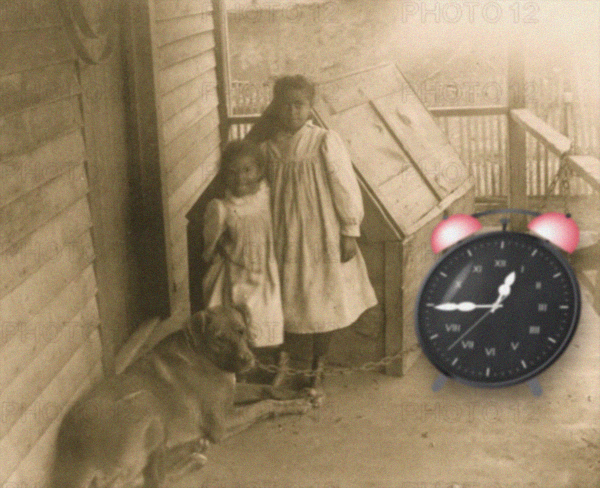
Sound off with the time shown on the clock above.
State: 12:44:37
